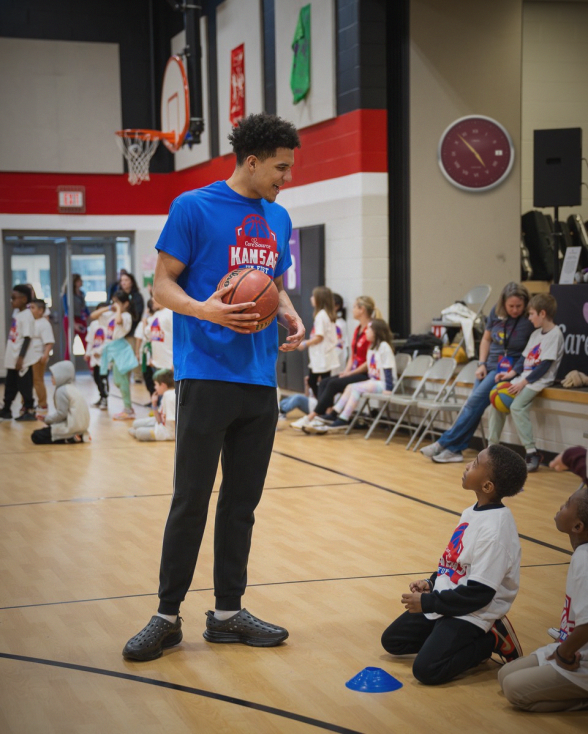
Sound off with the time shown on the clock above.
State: 4:53
